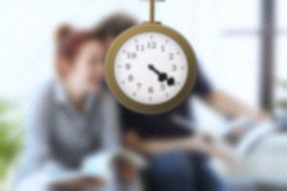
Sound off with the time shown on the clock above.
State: 4:21
